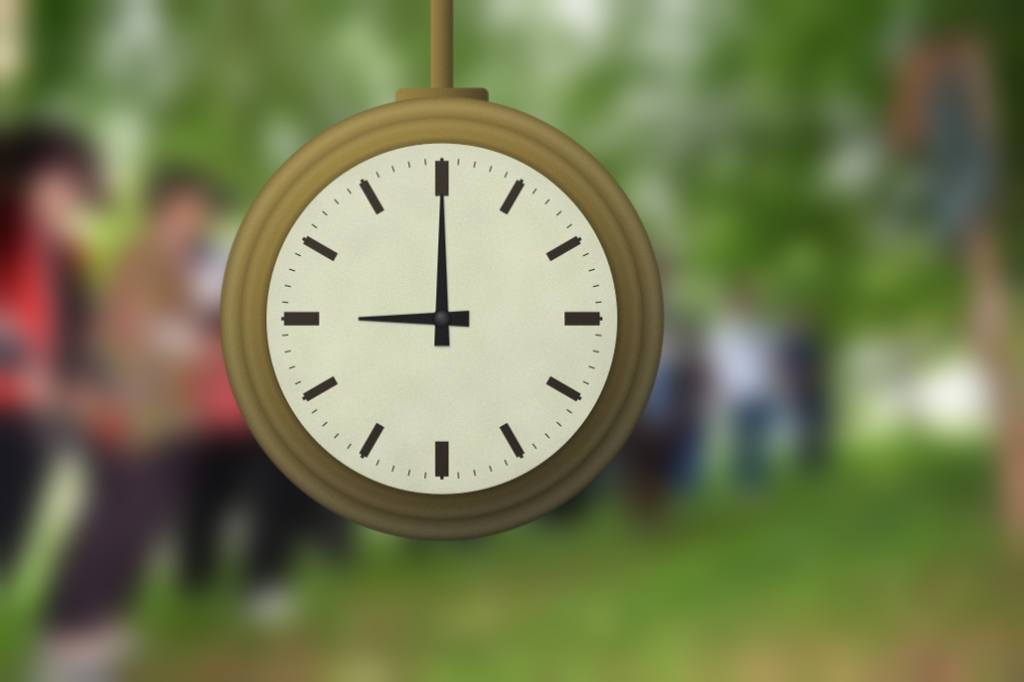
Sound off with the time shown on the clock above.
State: 9:00
